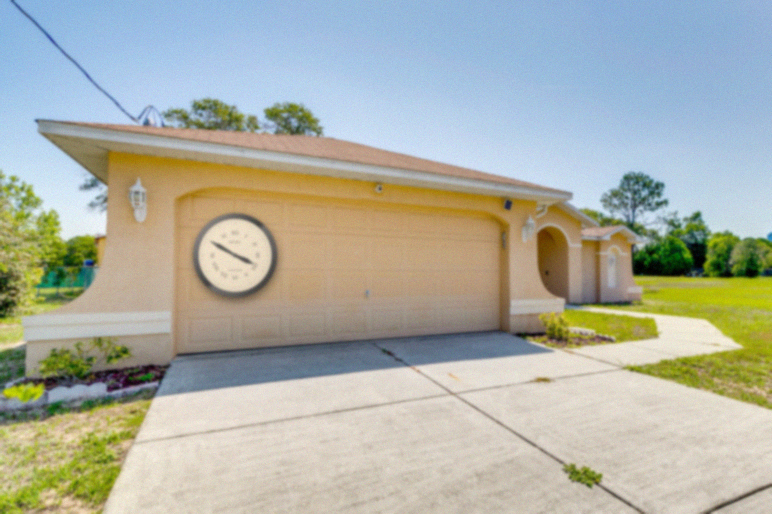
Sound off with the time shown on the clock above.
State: 3:50
